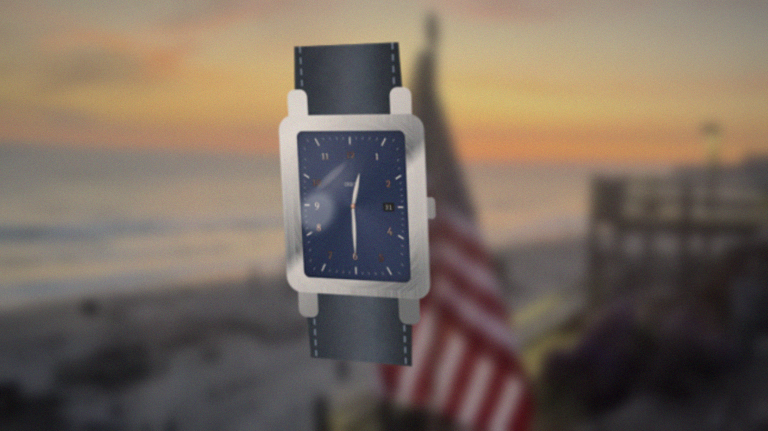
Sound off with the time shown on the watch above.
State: 12:30
